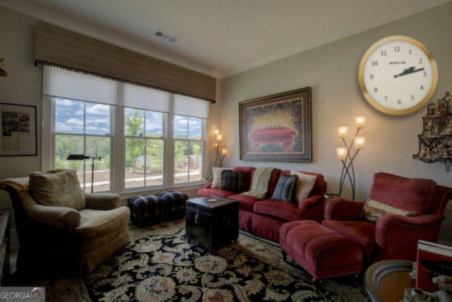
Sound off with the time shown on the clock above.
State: 2:13
